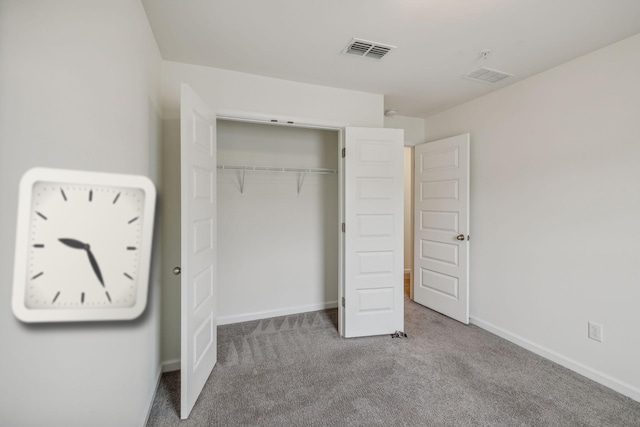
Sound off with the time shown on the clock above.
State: 9:25
